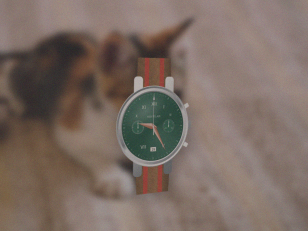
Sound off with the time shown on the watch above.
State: 9:25
